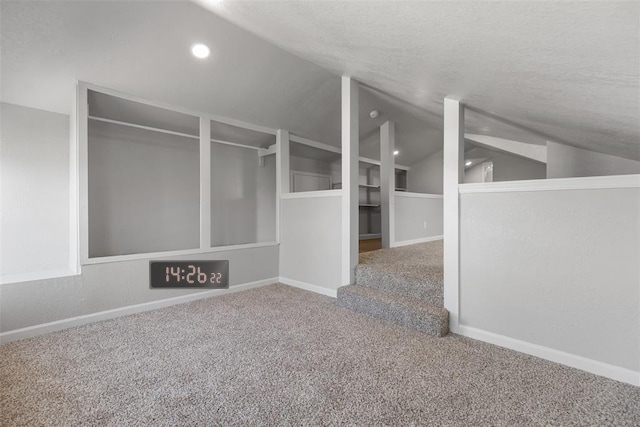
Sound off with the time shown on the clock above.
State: 14:26:22
